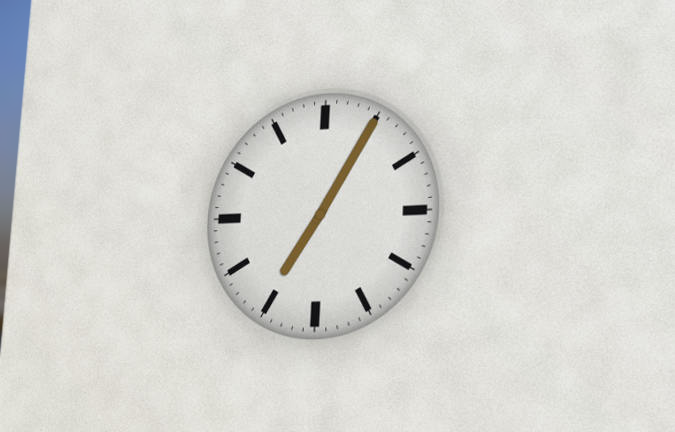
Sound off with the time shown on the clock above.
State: 7:05
